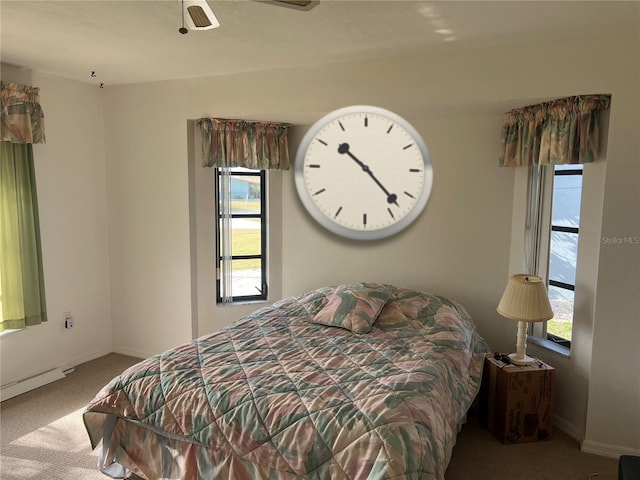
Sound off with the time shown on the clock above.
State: 10:23
